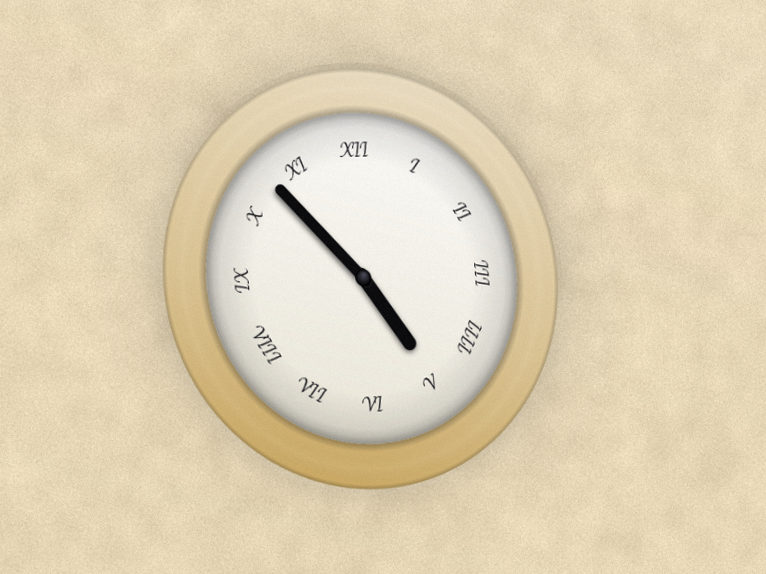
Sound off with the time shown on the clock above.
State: 4:53
